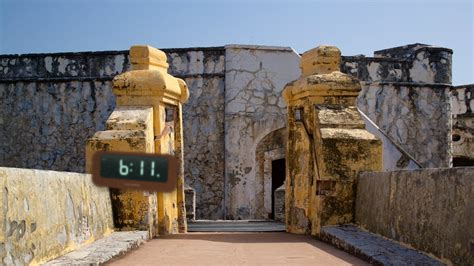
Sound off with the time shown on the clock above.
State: 6:11
